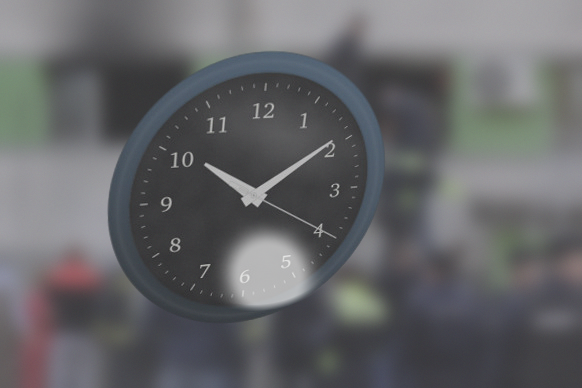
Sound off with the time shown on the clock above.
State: 10:09:20
